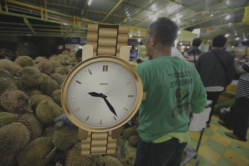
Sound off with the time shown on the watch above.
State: 9:24
